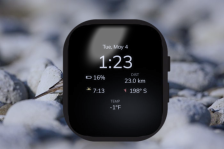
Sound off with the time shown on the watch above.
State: 1:23
